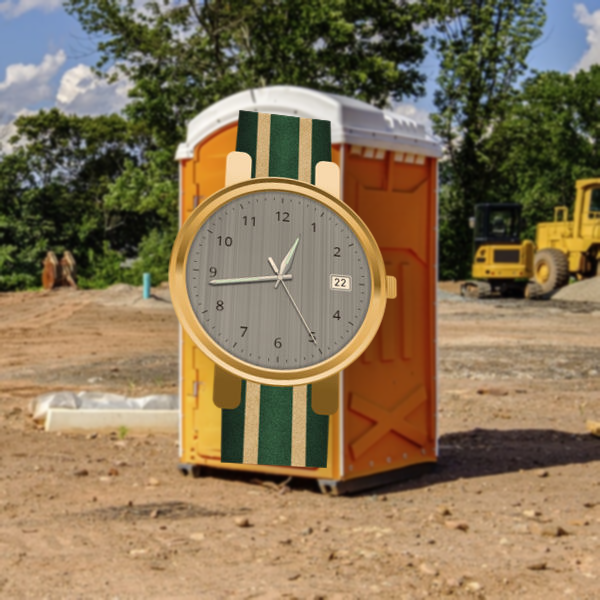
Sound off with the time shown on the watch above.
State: 12:43:25
